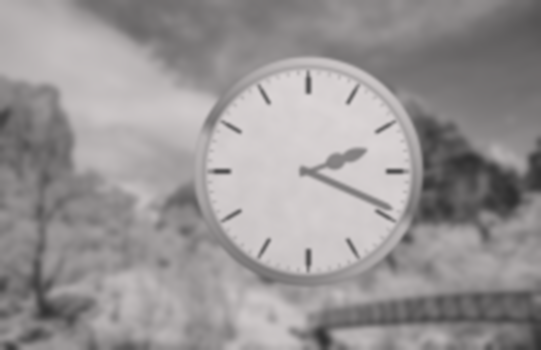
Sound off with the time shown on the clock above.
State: 2:19
